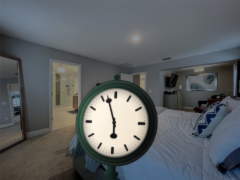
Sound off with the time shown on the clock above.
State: 5:57
